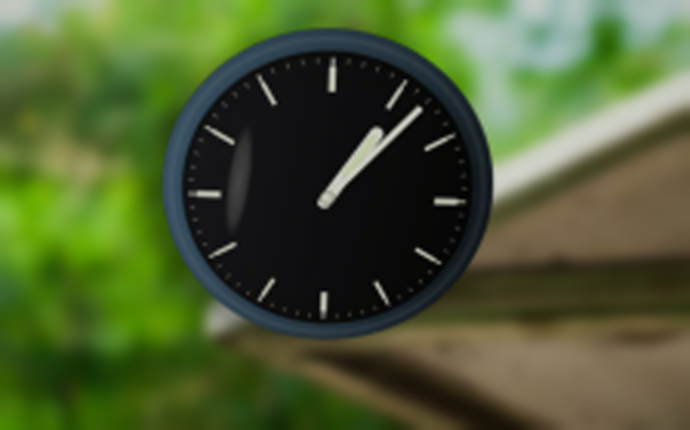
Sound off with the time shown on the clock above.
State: 1:07
